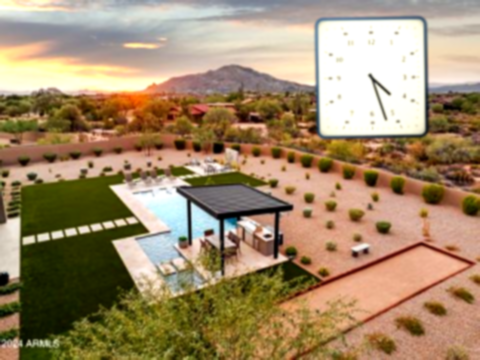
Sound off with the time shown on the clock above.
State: 4:27
